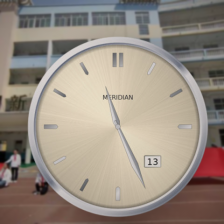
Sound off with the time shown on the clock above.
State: 11:26
